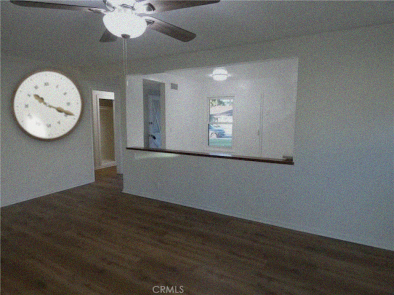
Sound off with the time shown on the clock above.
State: 10:19
